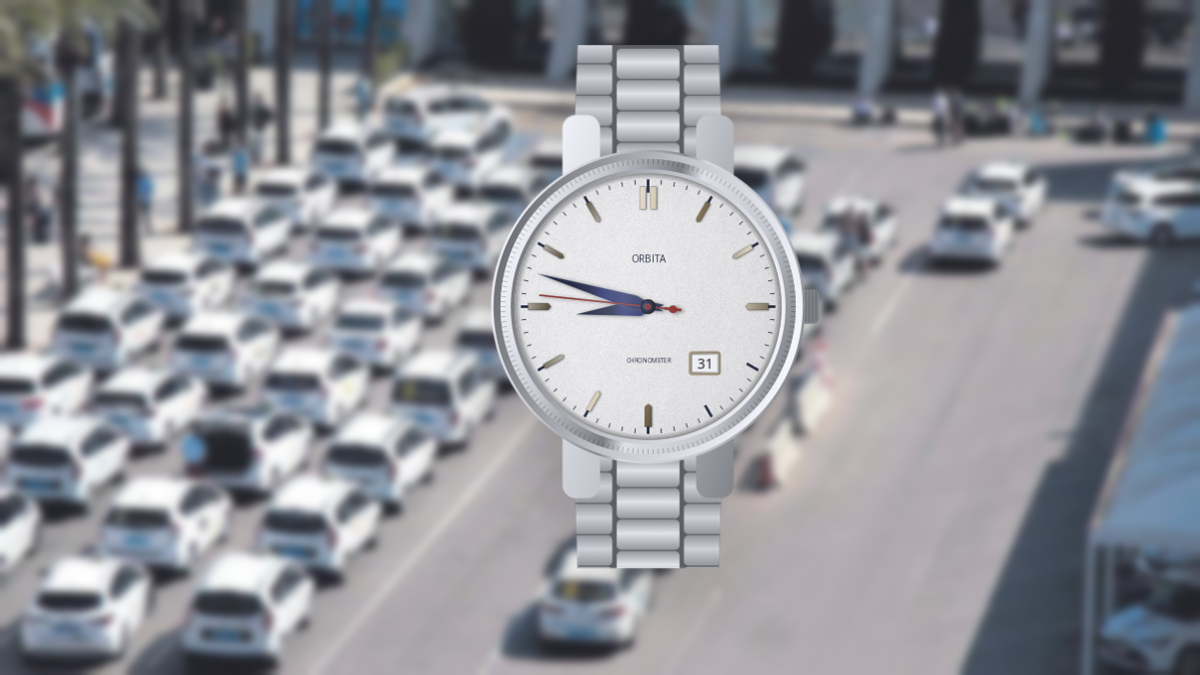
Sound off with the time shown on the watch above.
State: 8:47:46
